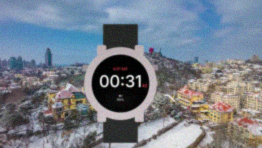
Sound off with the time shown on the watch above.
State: 0:31
